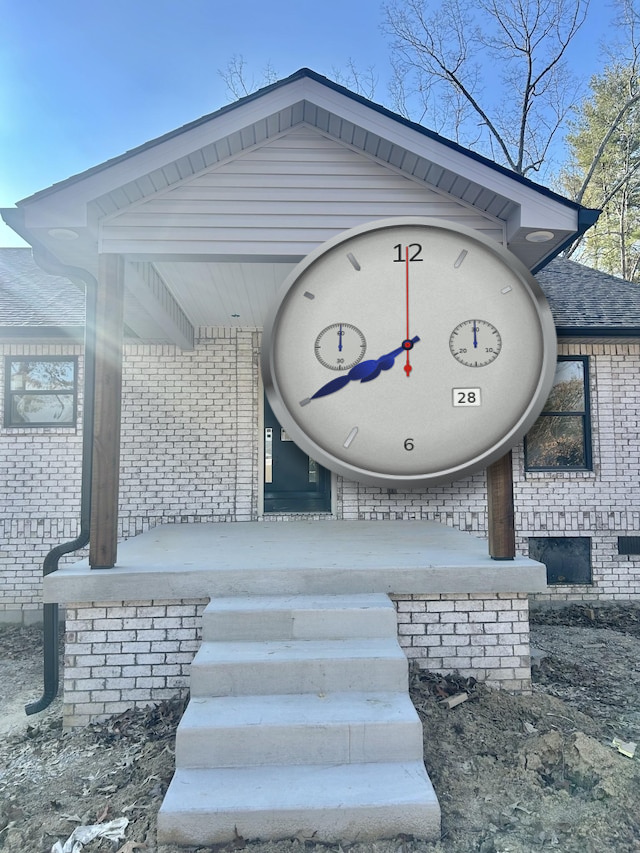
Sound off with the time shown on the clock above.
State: 7:40
